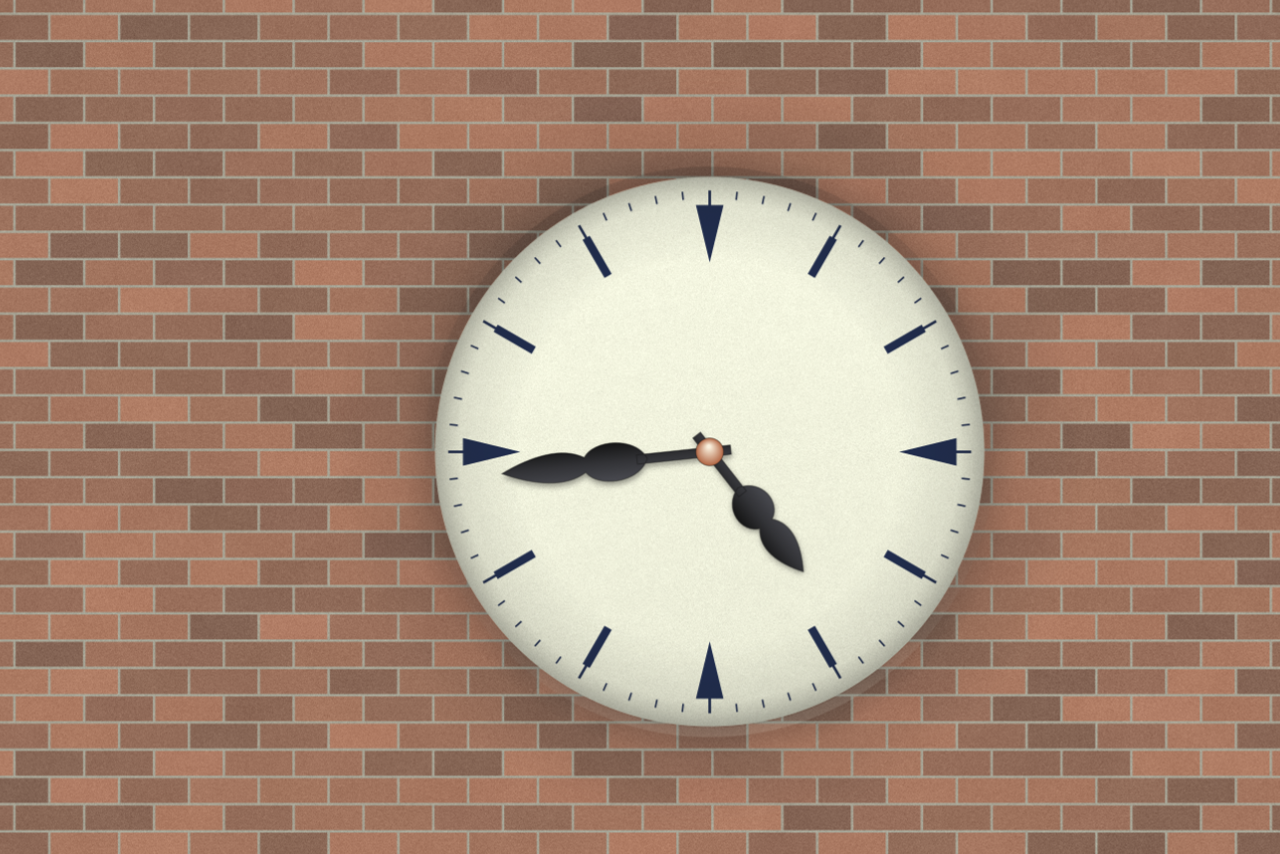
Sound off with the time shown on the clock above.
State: 4:44
